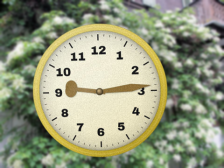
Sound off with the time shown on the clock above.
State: 9:14
